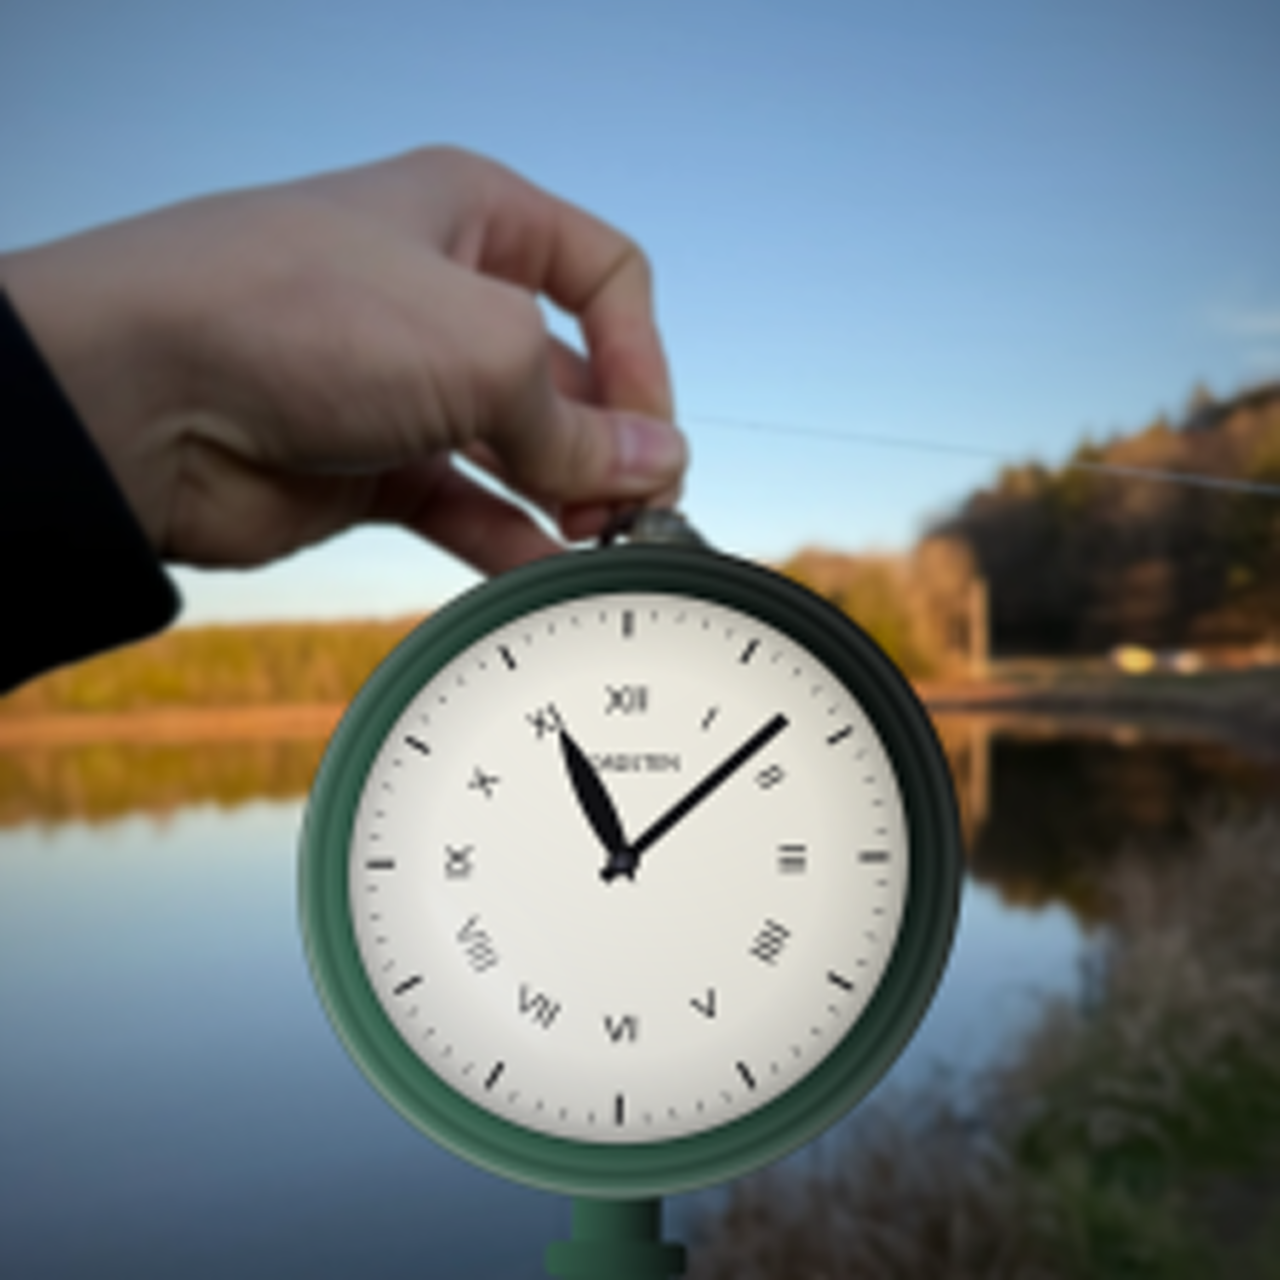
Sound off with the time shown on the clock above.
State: 11:08
